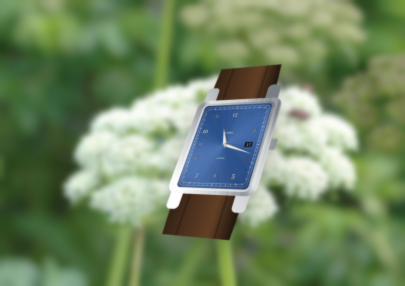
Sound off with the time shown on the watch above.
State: 11:18
